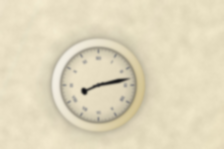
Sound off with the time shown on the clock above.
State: 8:13
